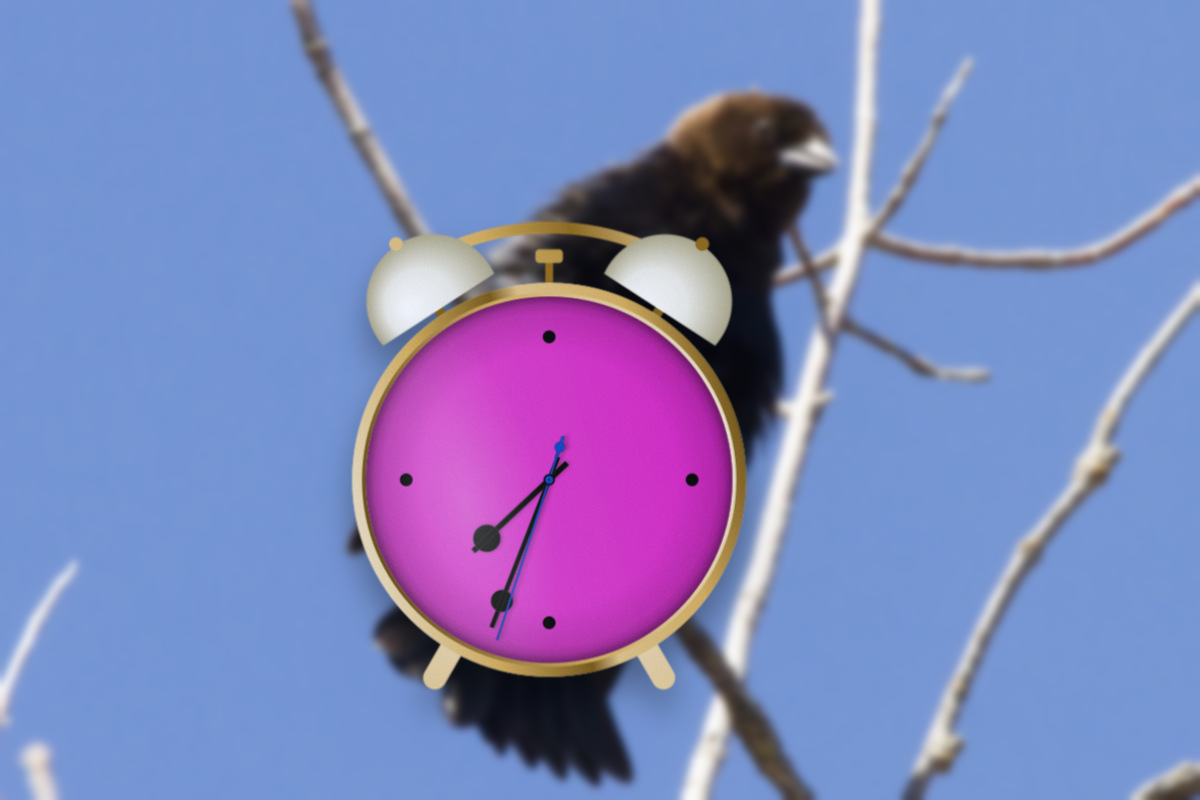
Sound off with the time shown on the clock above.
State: 7:33:33
